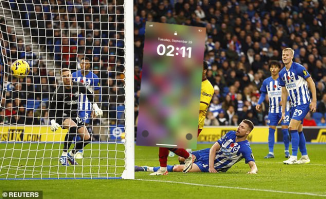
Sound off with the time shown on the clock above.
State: 2:11
